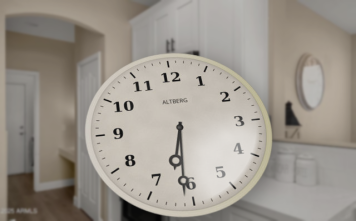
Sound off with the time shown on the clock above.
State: 6:31
